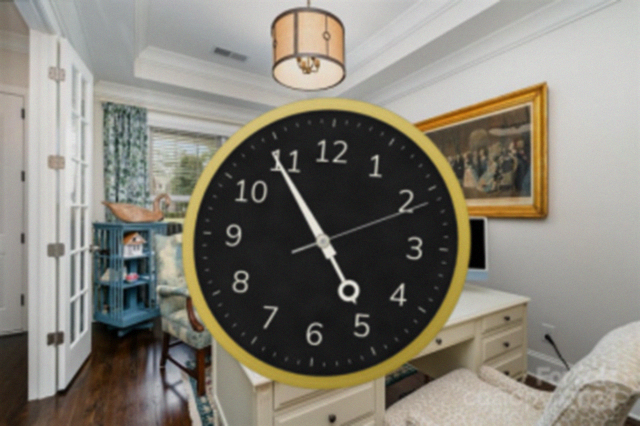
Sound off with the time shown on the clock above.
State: 4:54:11
